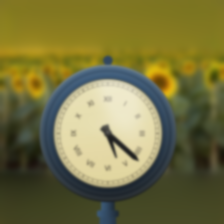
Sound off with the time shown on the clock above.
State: 5:22
